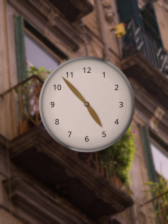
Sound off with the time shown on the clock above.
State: 4:53
